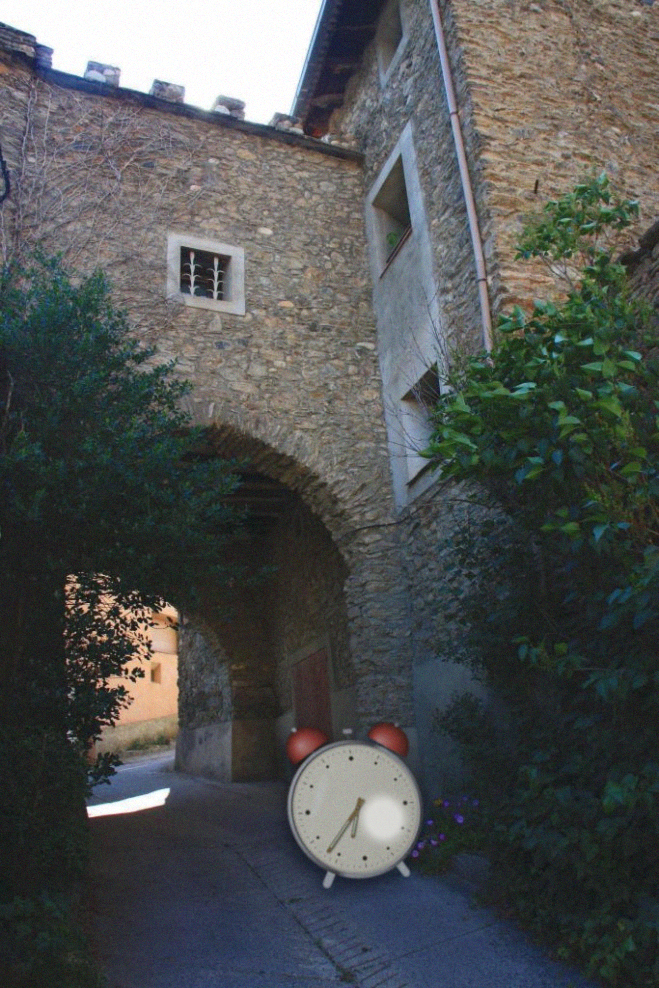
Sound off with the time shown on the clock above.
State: 6:37
